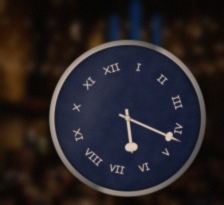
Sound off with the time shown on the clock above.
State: 6:22
